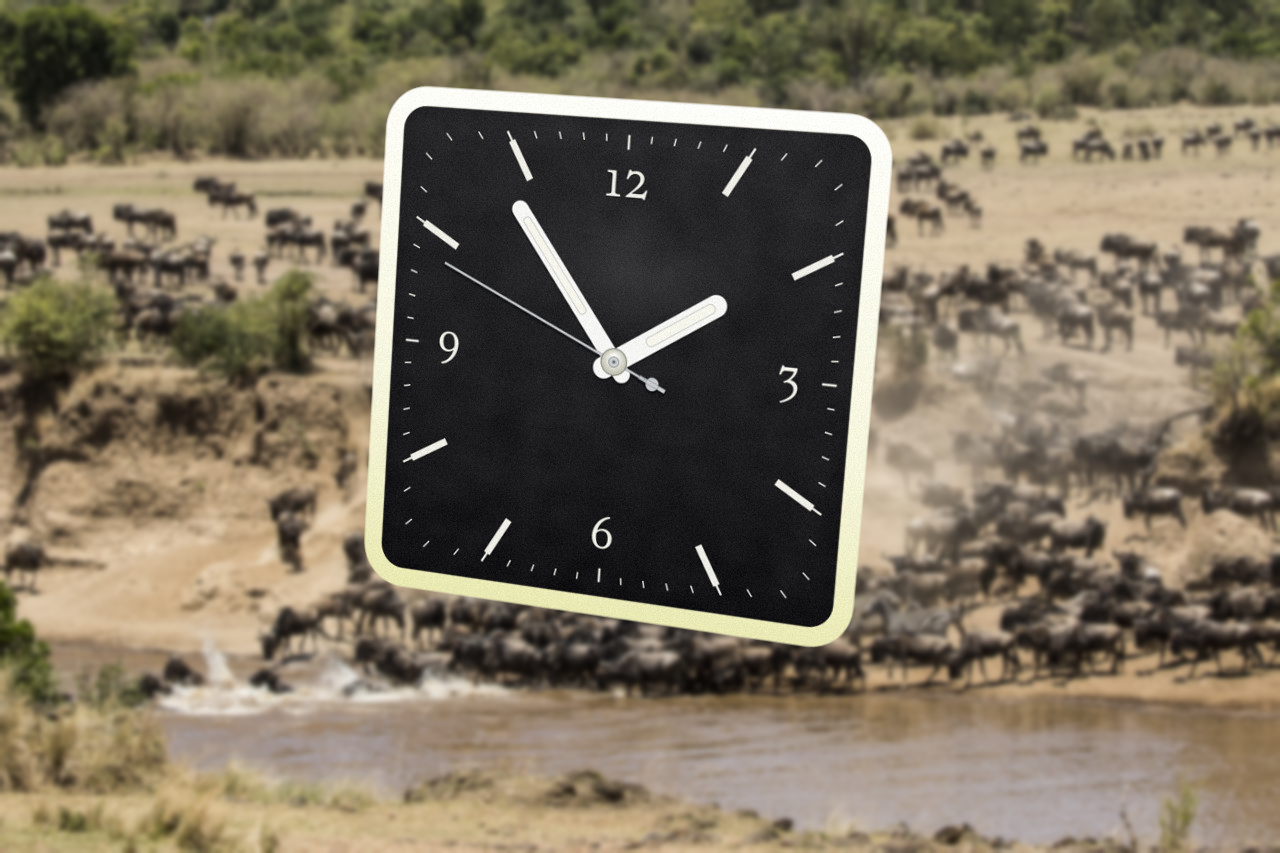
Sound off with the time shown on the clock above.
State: 1:53:49
